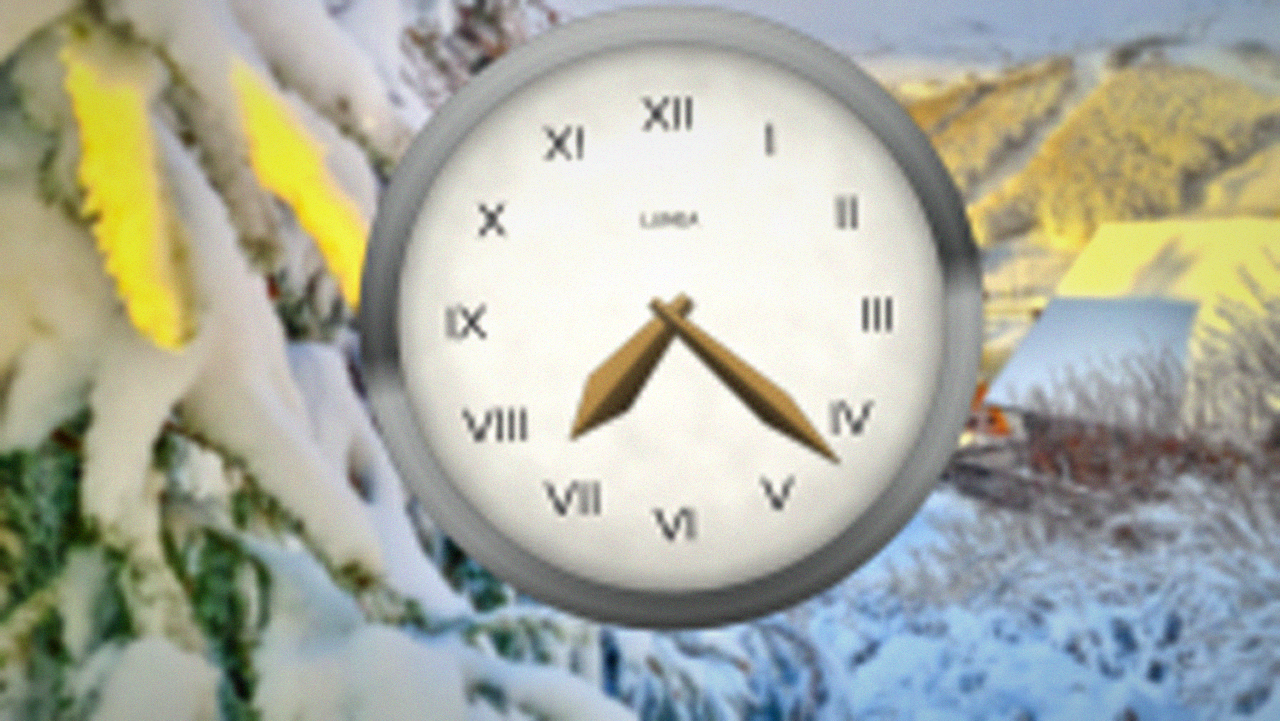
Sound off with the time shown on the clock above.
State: 7:22
